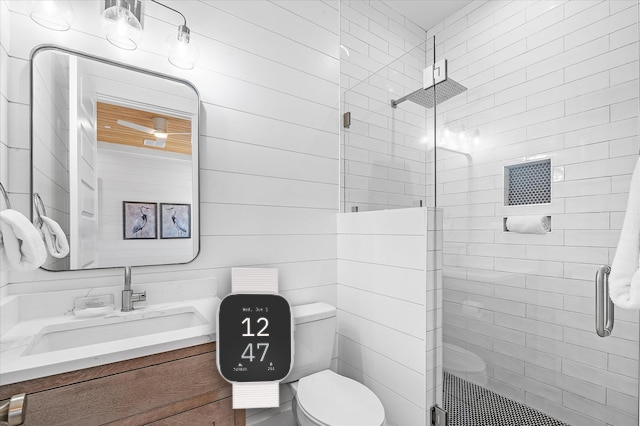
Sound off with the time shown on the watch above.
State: 12:47
